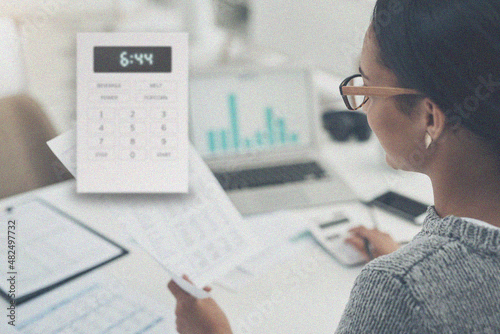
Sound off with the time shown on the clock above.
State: 6:44
